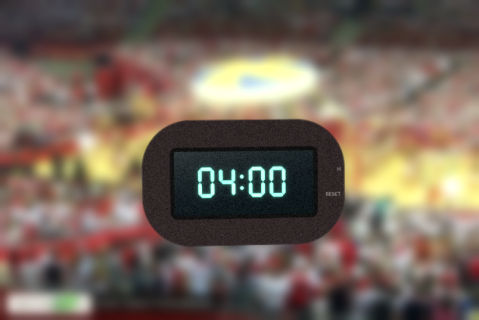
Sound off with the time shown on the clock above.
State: 4:00
